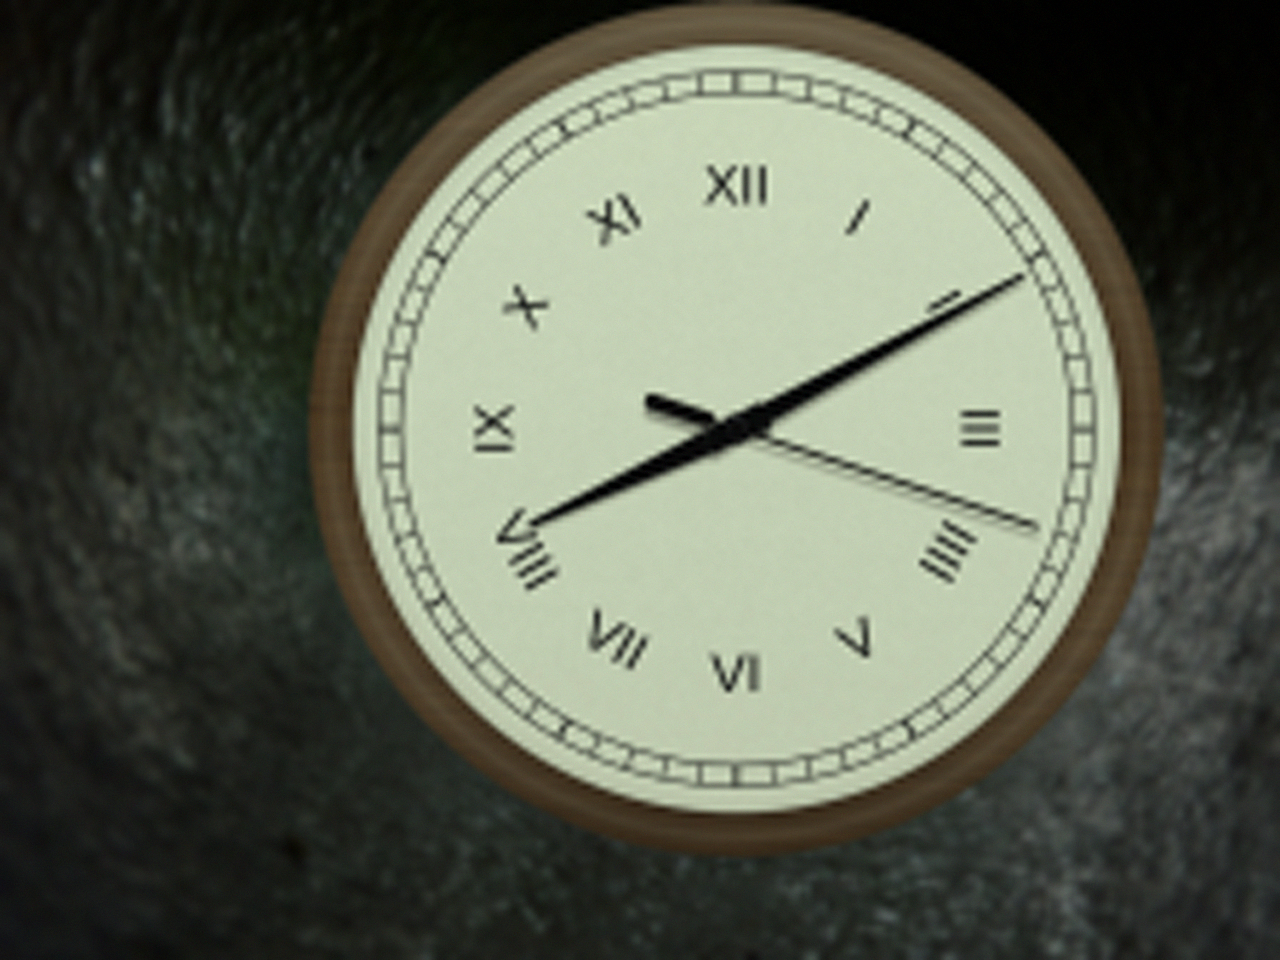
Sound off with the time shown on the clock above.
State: 8:10:18
